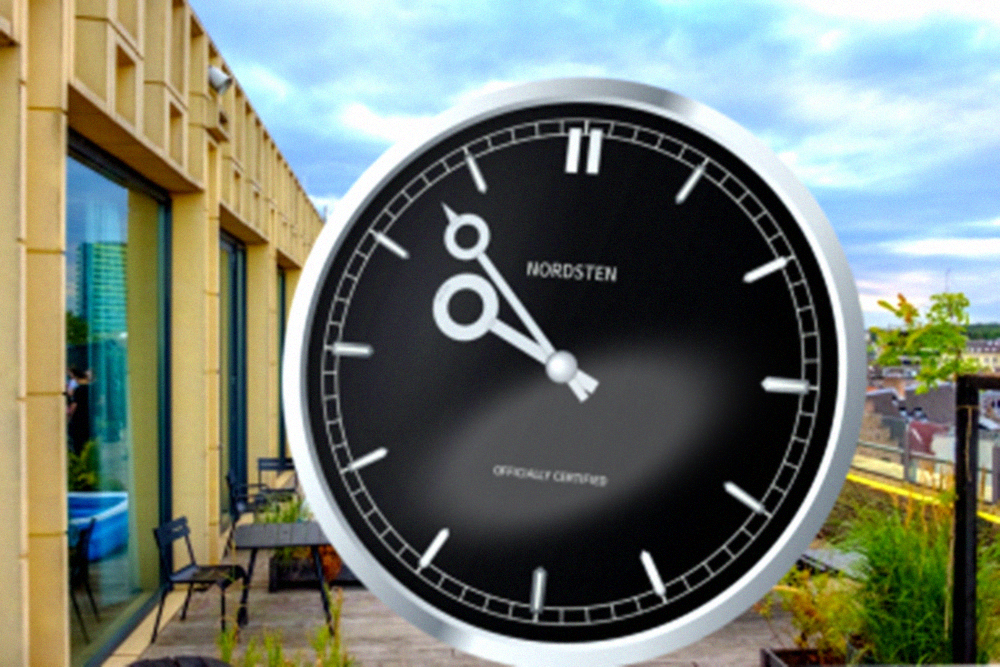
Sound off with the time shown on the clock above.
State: 9:53
